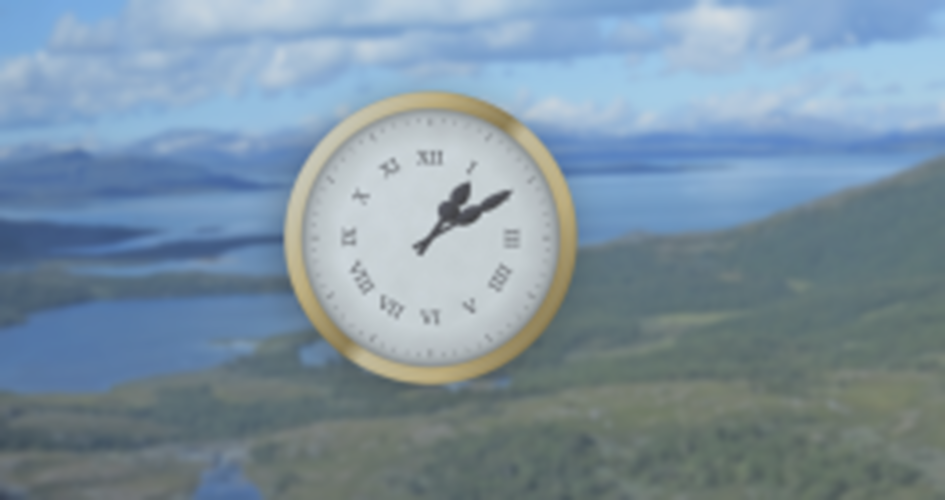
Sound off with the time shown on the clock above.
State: 1:10
